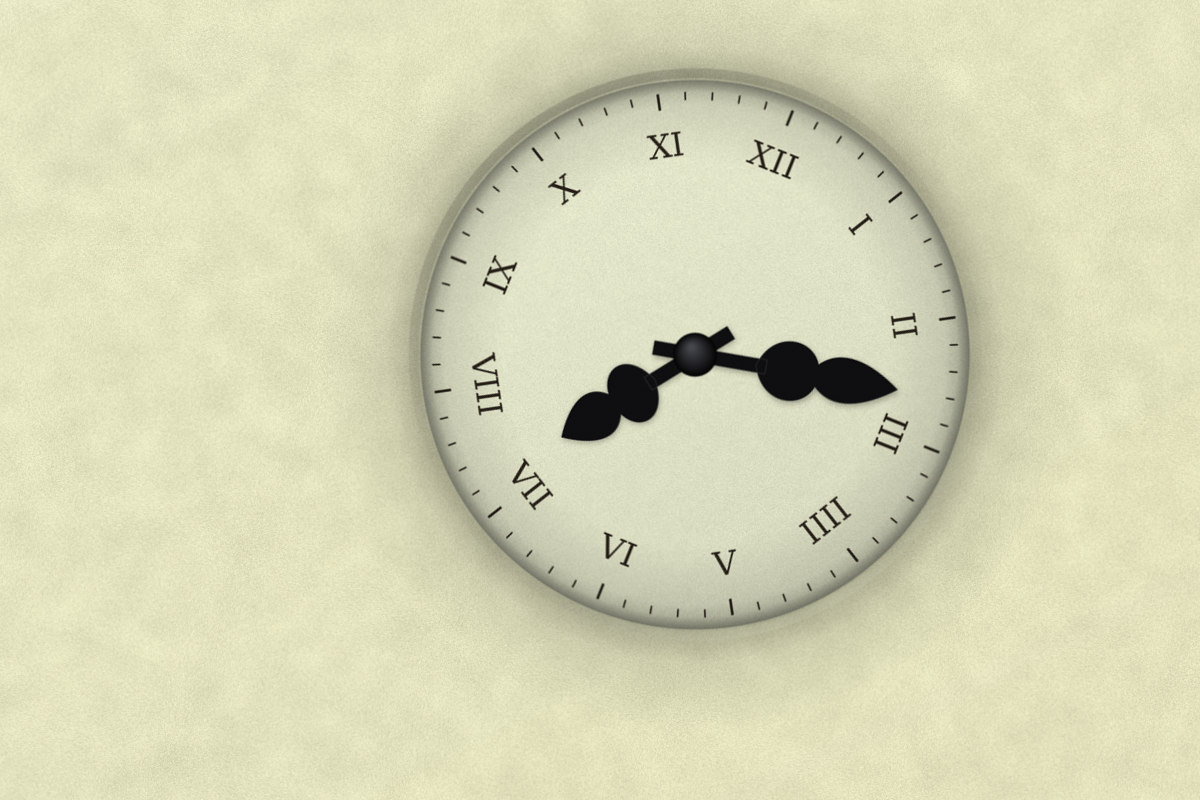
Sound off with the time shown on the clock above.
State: 7:13
